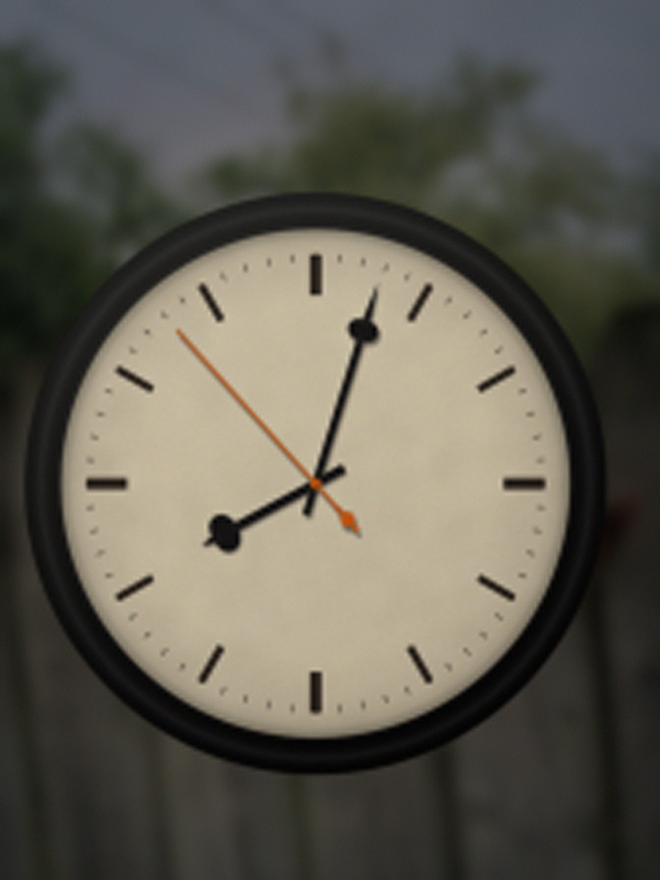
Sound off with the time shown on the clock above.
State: 8:02:53
